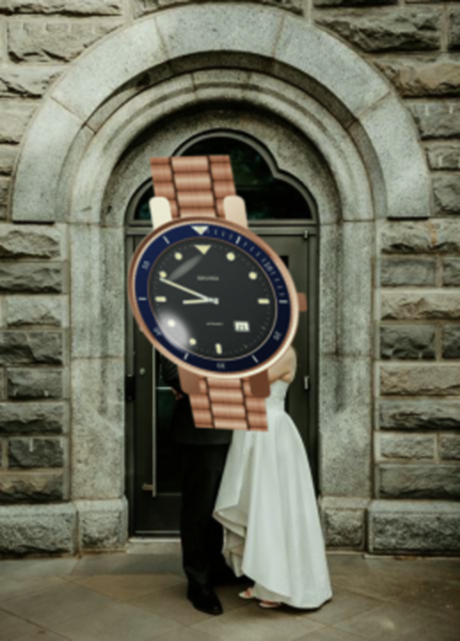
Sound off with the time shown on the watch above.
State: 8:49
